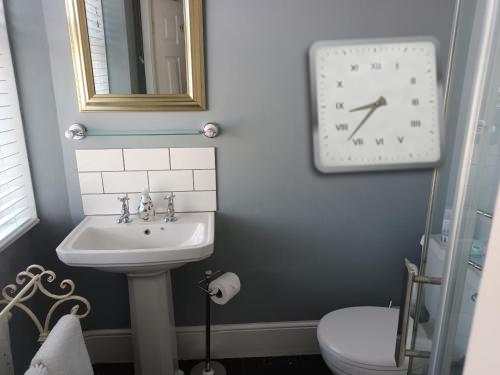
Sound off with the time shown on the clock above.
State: 8:37
